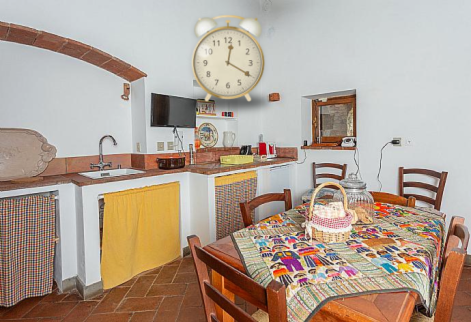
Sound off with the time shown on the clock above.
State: 12:20
